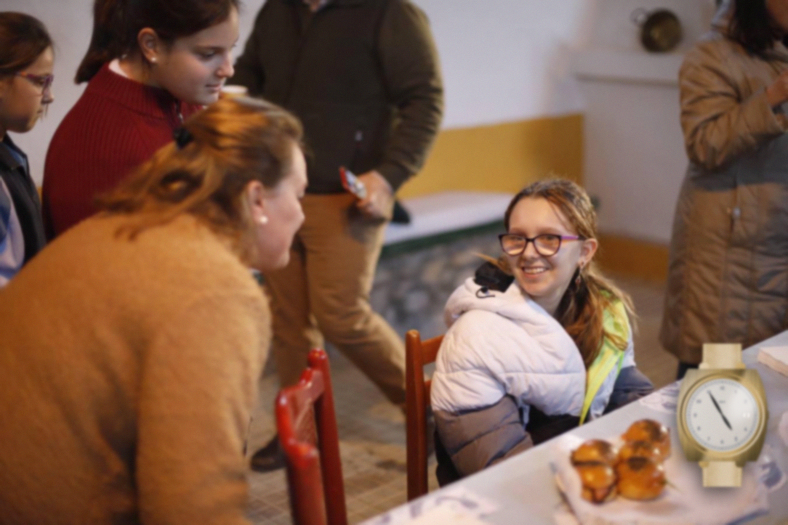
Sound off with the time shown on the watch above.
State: 4:55
